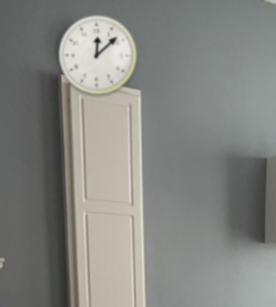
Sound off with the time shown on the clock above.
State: 12:08
